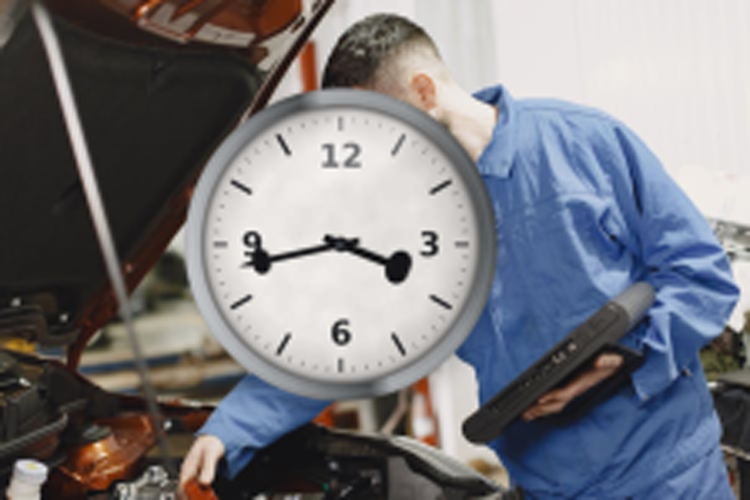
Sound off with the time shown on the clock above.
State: 3:43
